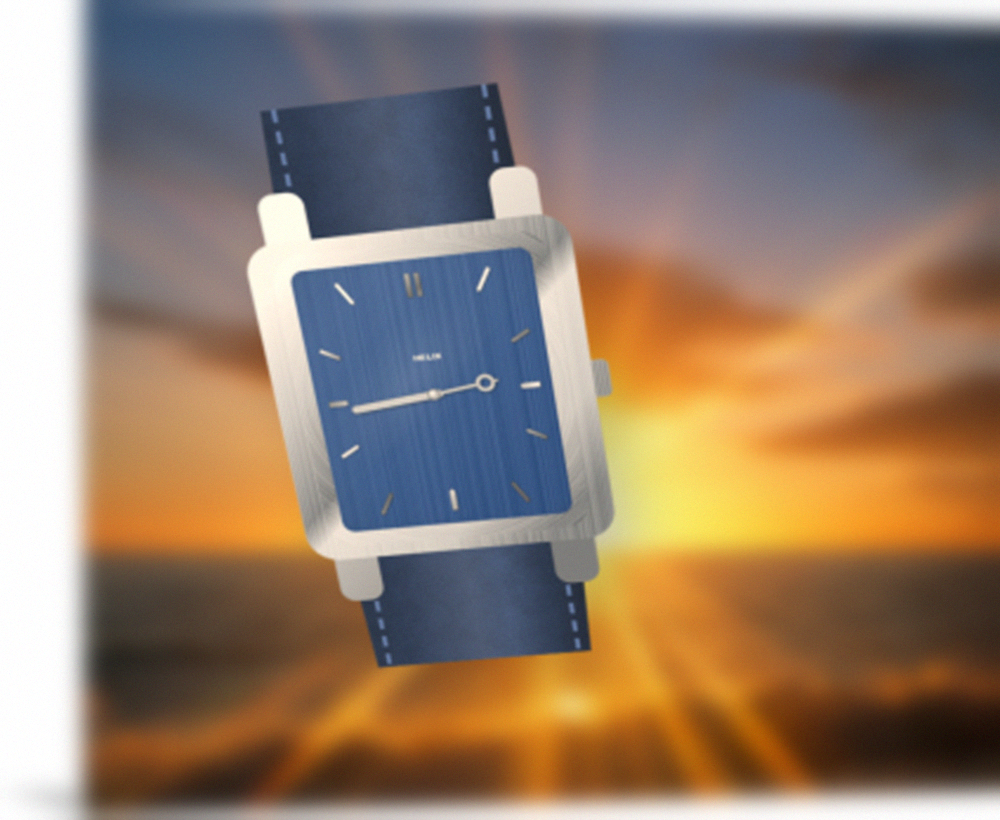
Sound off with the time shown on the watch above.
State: 2:44
